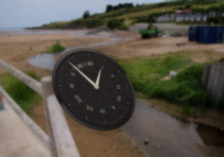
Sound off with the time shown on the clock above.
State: 12:53
